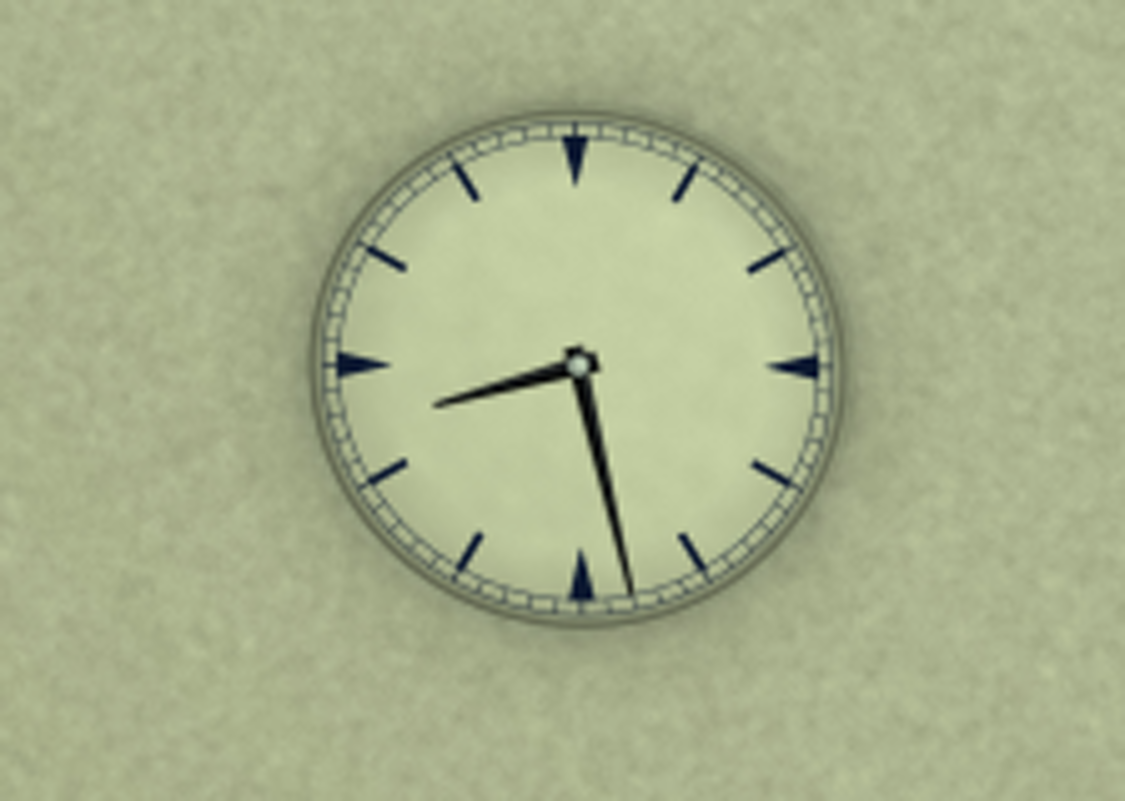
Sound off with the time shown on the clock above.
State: 8:28
